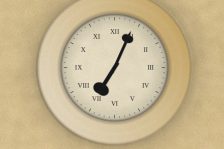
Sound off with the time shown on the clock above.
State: 7:04
